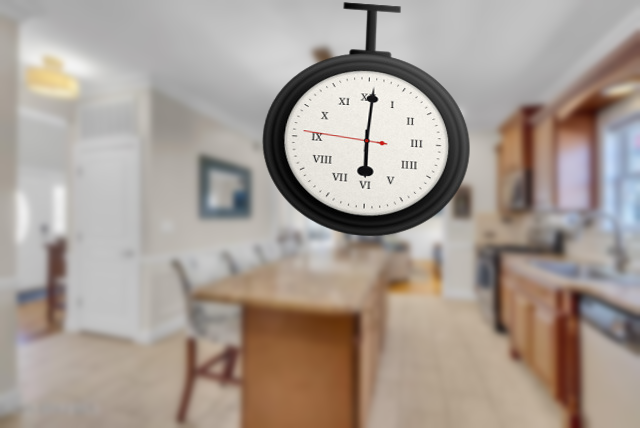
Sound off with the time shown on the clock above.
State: 6:00:46
